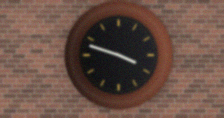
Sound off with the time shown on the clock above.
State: 3:48
